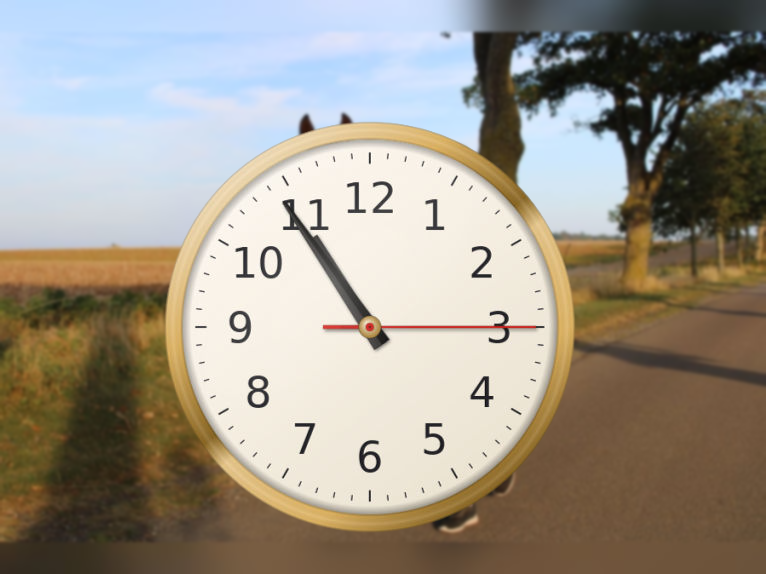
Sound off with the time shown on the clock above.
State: 10:54:15
